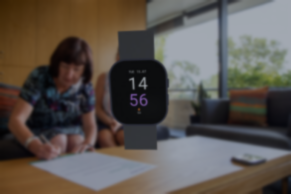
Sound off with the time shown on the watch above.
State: 14:56
